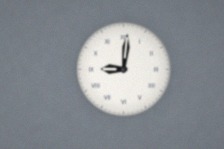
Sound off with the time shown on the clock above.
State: 9:01
